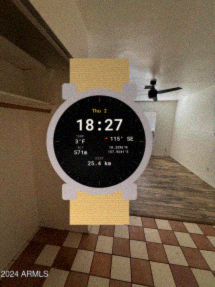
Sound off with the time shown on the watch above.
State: 18:27
